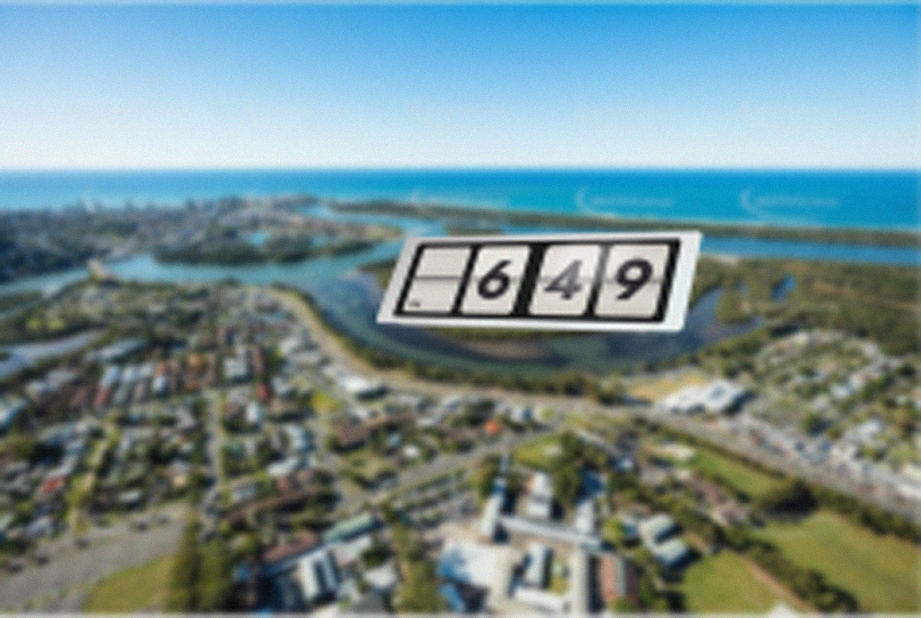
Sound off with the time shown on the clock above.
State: 6:49
